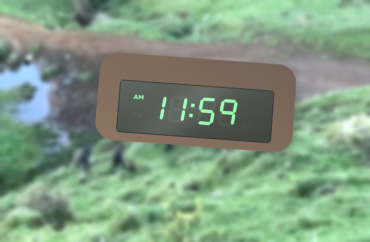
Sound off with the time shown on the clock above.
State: 11:59
